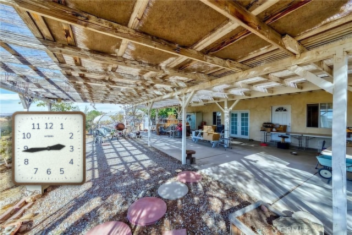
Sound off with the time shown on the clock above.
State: 2:44
